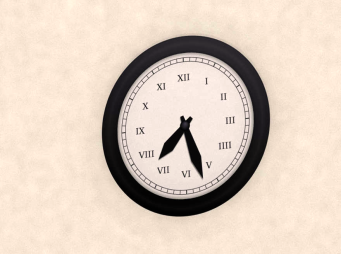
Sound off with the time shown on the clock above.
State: 7:27
